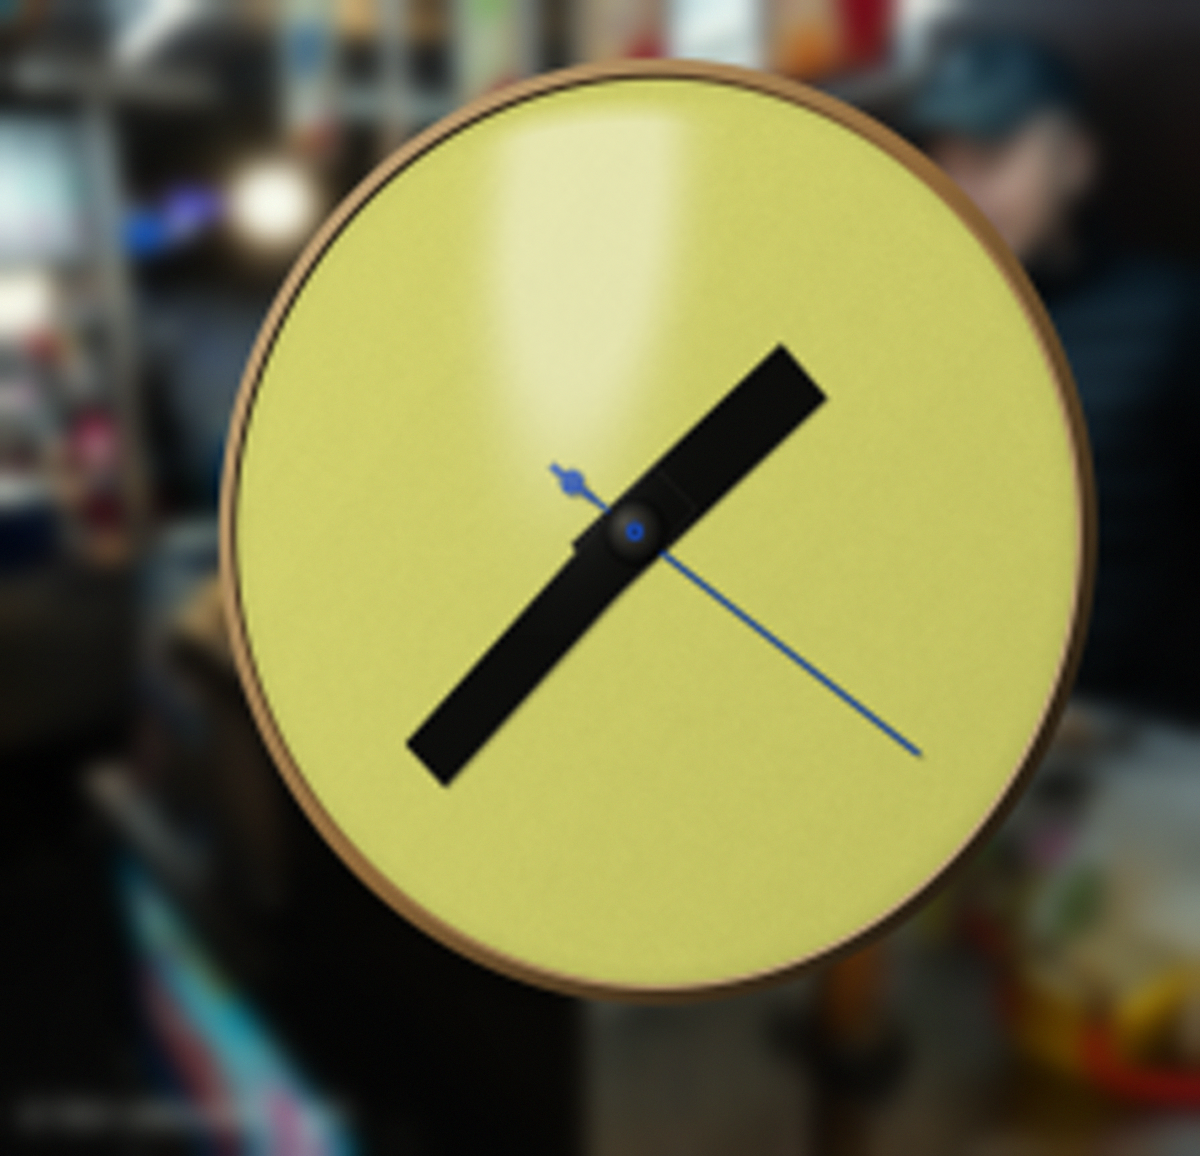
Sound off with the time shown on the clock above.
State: 1:37:21
